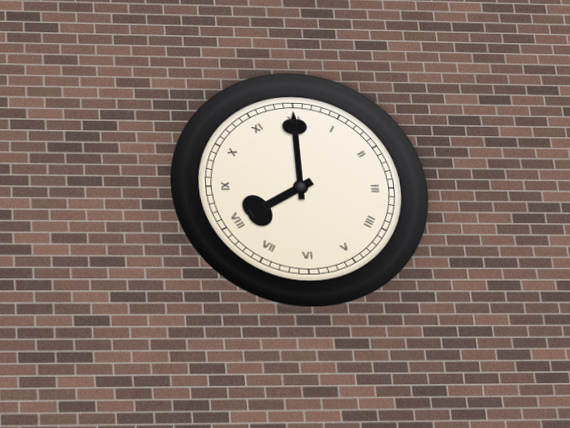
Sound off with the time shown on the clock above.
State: 8:00
